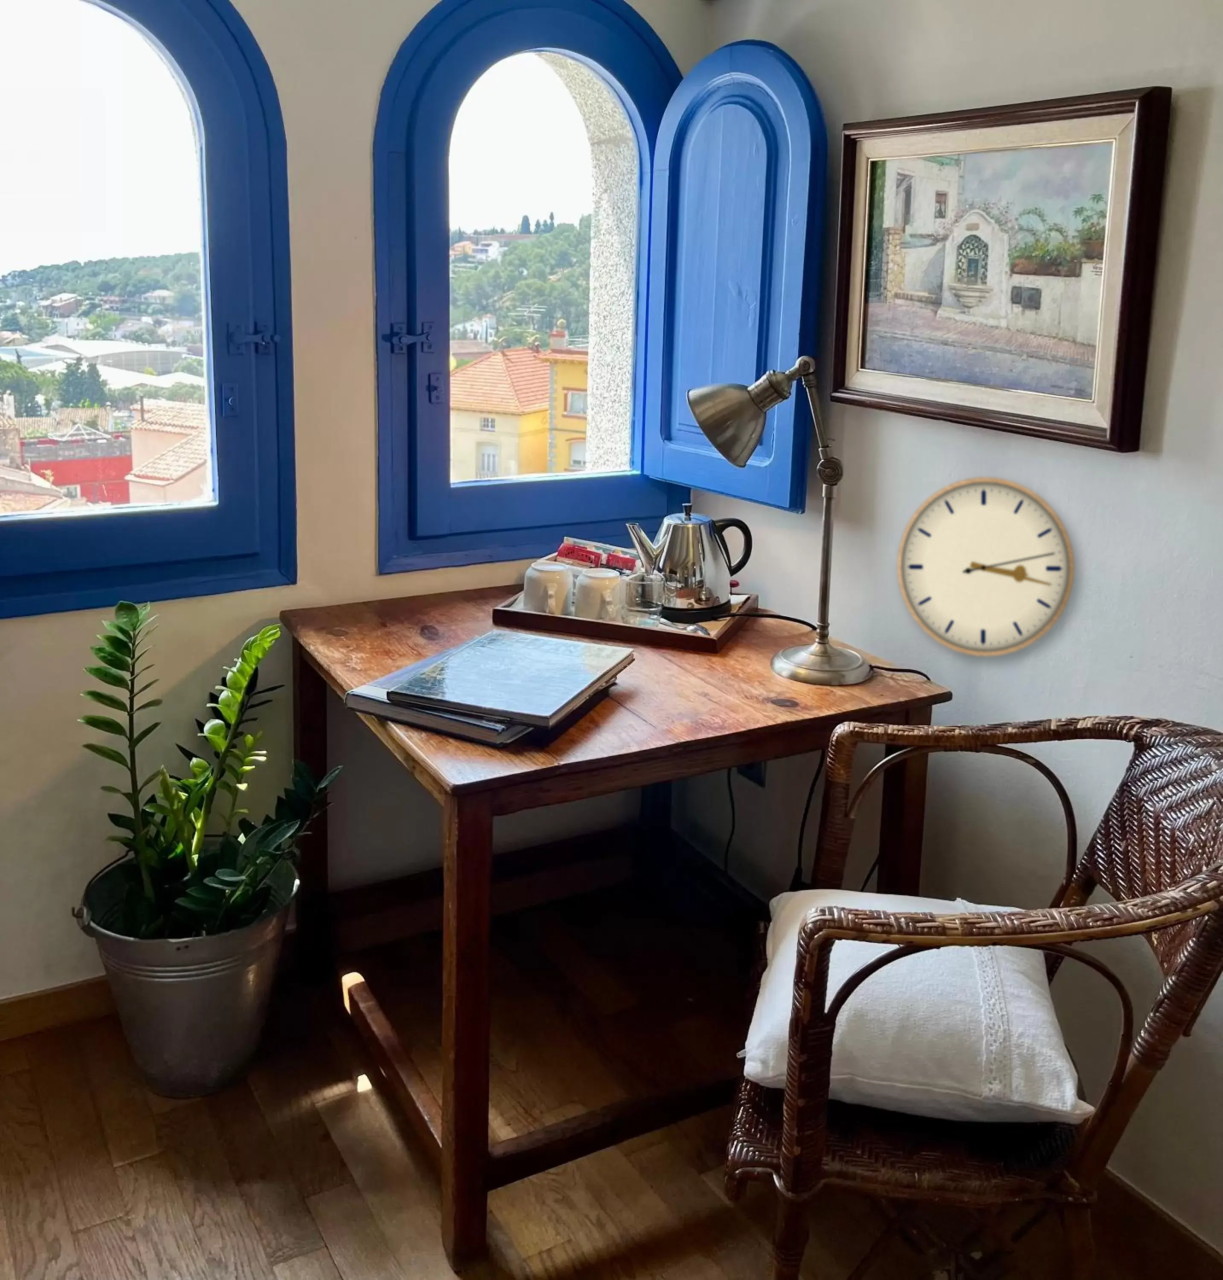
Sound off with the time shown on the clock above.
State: 3:17:13
